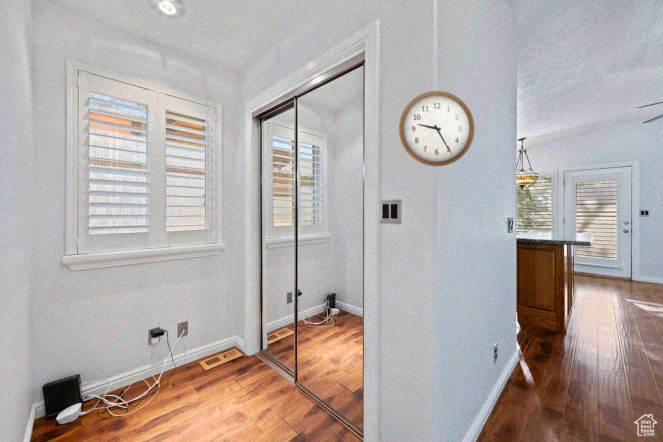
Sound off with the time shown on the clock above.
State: 9:25
